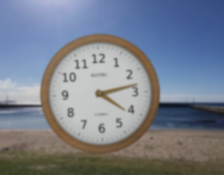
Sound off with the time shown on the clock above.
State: 4:13
